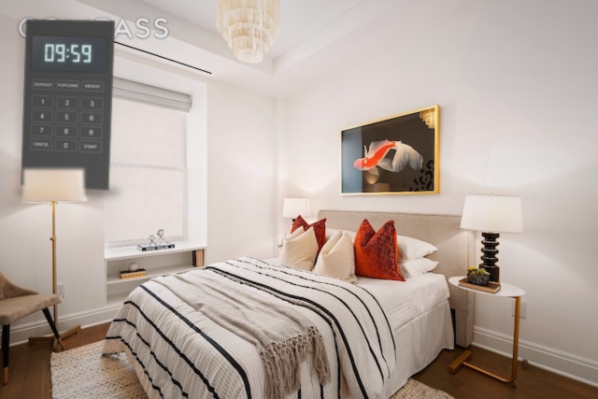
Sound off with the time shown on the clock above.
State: 9:59
